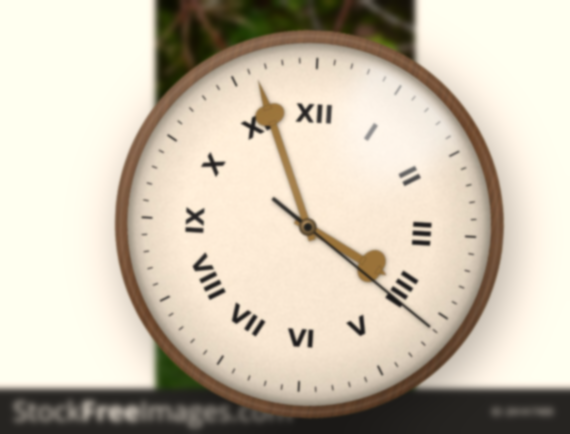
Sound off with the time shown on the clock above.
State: 3:56:21
